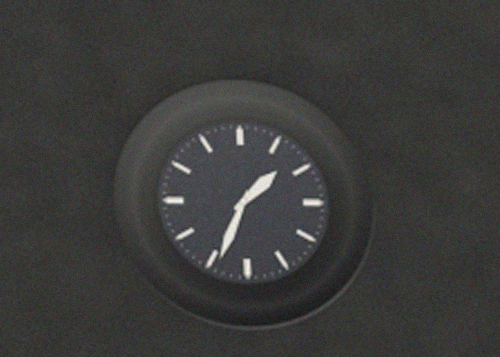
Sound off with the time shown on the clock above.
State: 1:34
